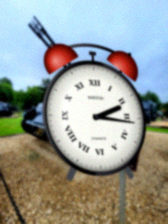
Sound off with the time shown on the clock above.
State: 2:16
